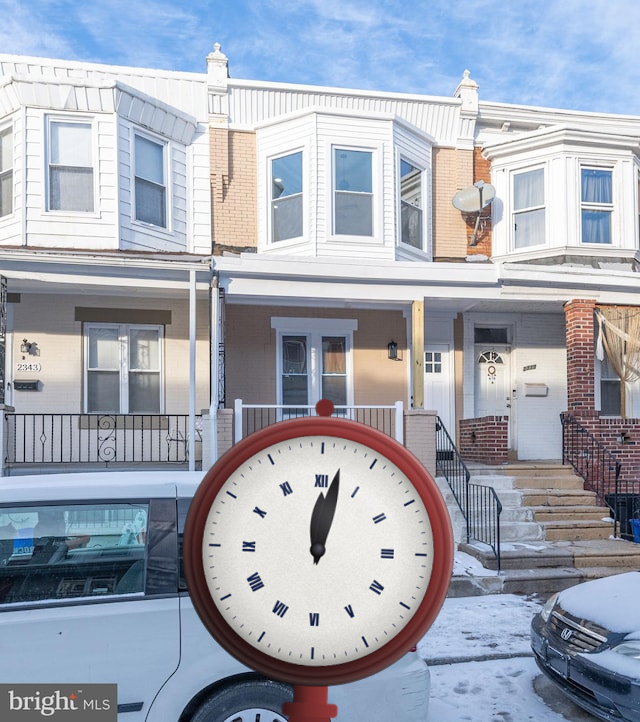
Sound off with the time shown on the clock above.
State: 12:02
